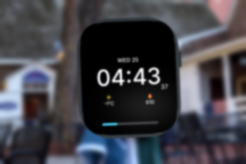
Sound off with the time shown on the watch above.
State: 4:43
